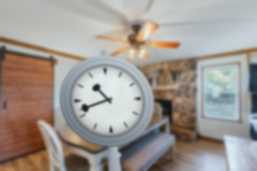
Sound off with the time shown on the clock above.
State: 10:42
